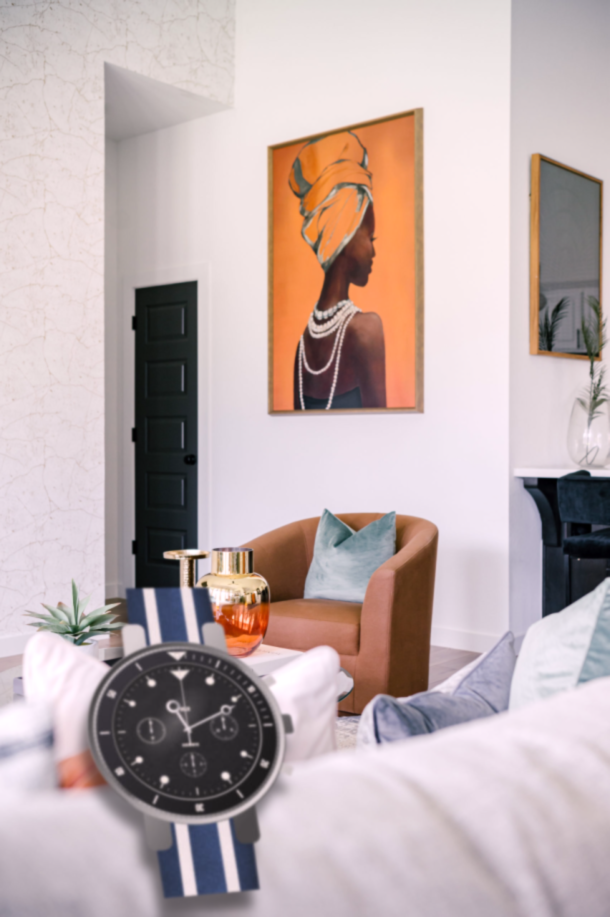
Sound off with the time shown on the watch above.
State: 11:11
